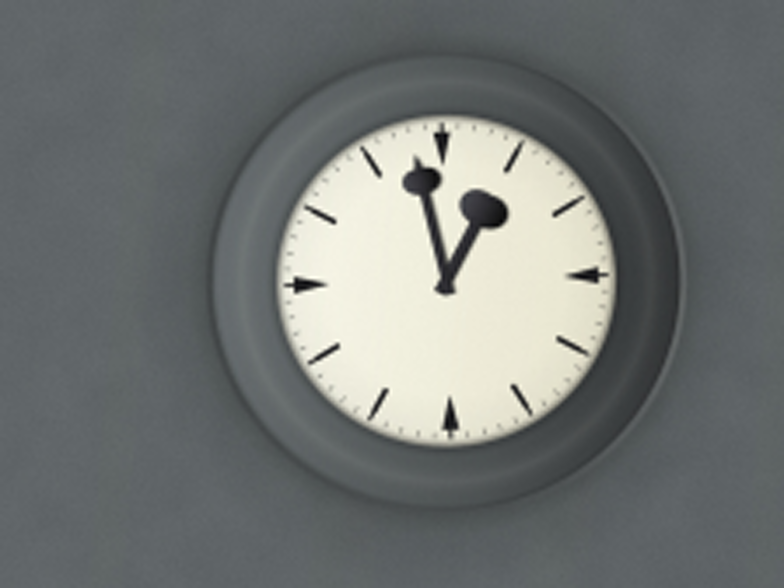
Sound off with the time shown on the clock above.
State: 12:58
